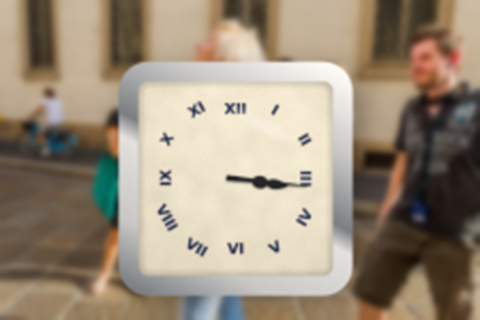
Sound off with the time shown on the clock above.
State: 3:16
